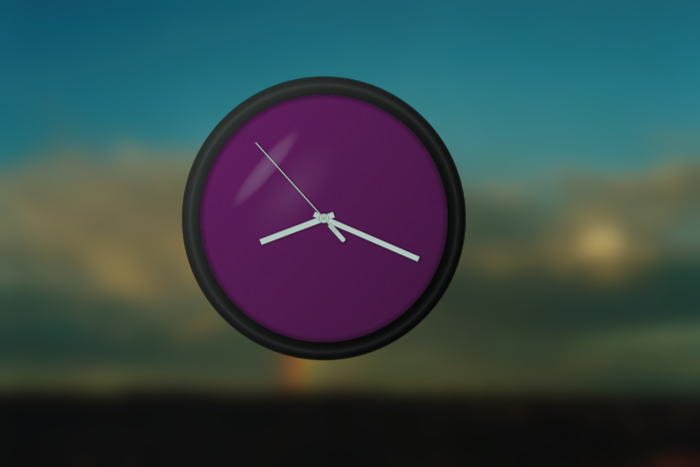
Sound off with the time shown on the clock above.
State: 8:18:53
